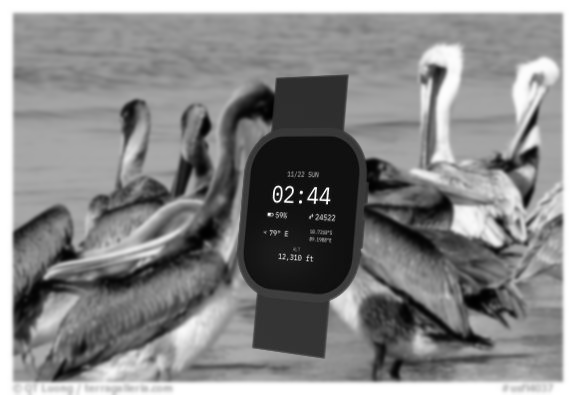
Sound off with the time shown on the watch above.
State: 2:44
